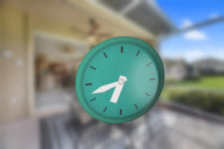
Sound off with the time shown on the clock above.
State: 6:42
